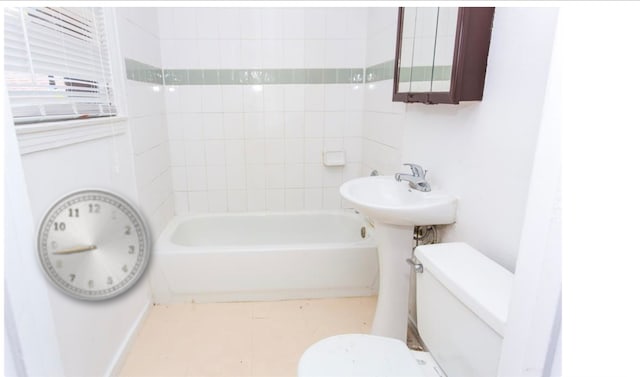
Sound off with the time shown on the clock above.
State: 8:43
